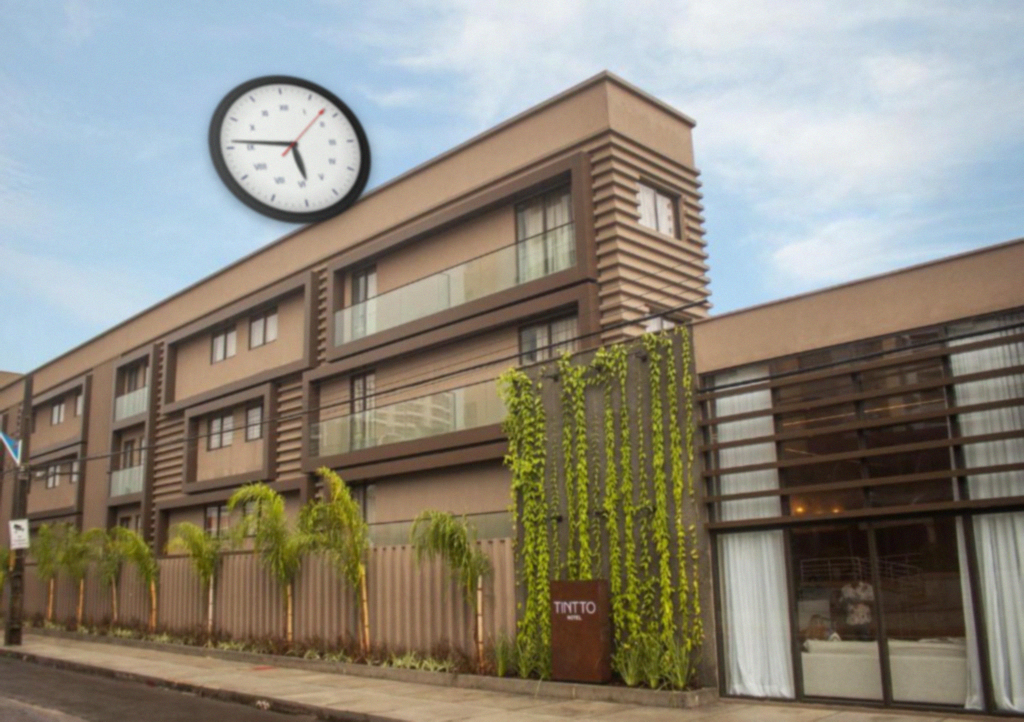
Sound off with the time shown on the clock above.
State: 5:46:08
